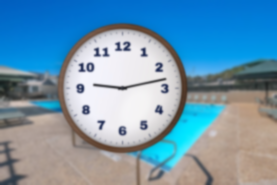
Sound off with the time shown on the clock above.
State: 9:13
